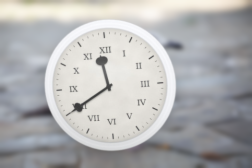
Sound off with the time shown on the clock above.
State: 11:40
